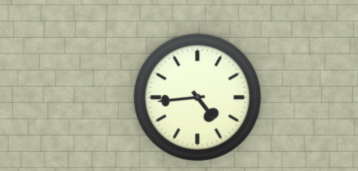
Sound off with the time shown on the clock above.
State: 4:44
